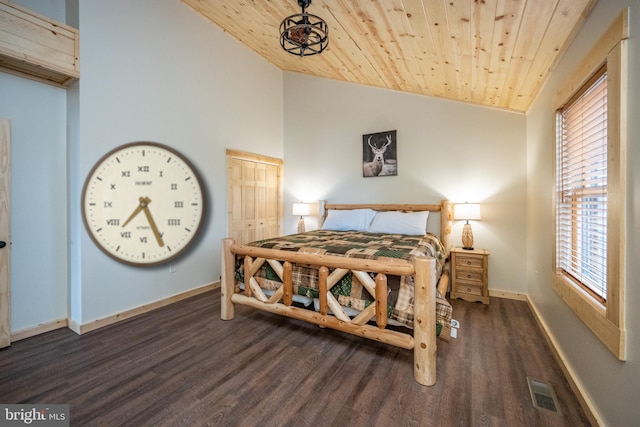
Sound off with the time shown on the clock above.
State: 7:26
